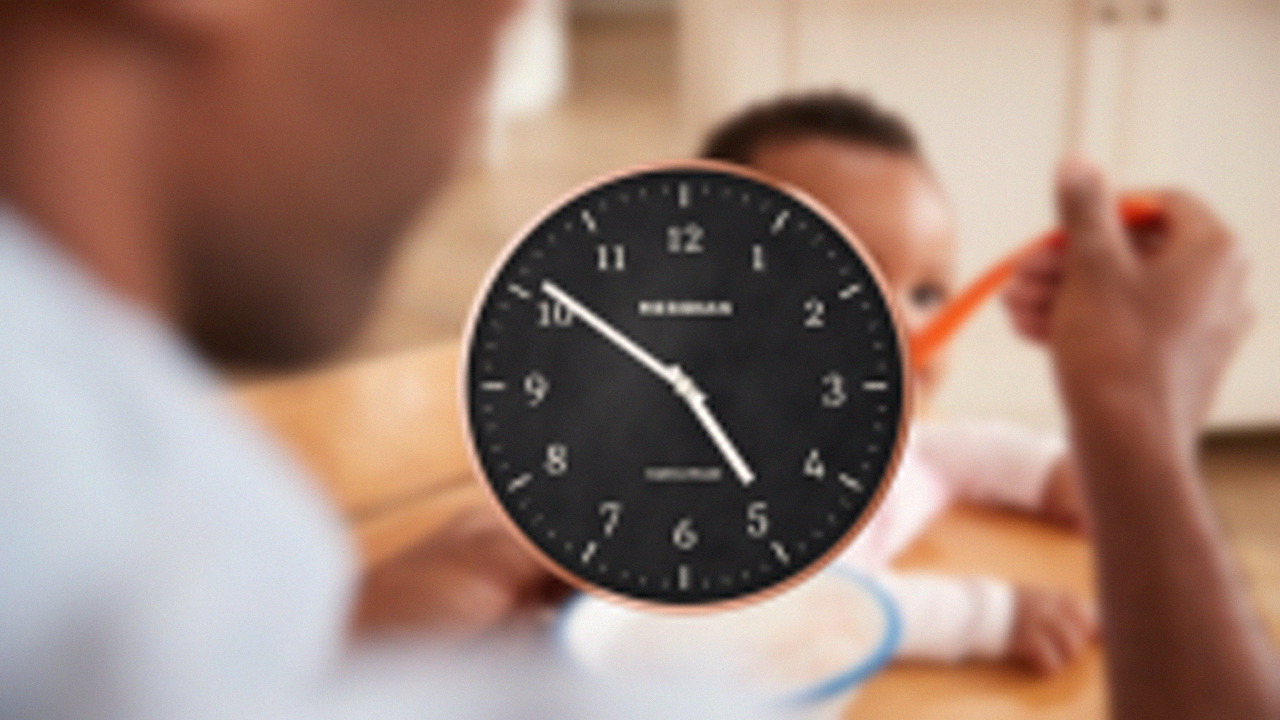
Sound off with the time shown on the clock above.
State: 4:51
